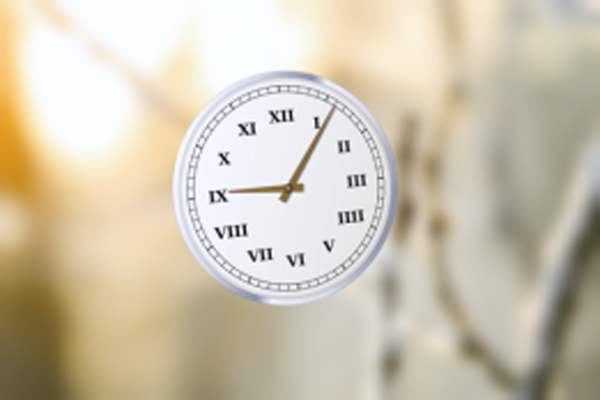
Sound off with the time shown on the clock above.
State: 9:06
